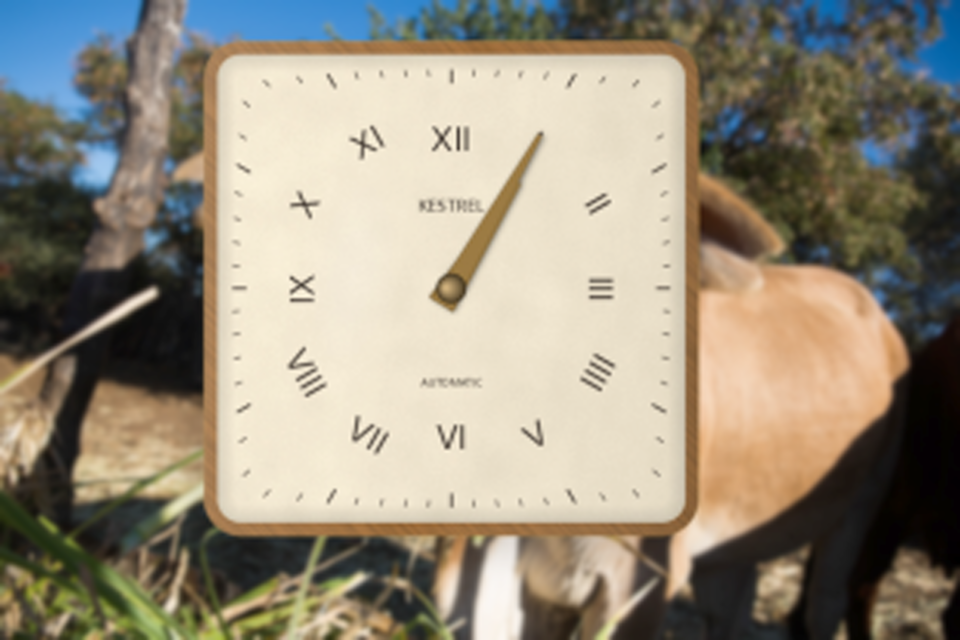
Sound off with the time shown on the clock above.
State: 1:05
